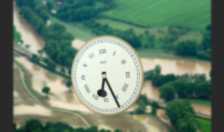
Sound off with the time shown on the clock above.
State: 6:26
